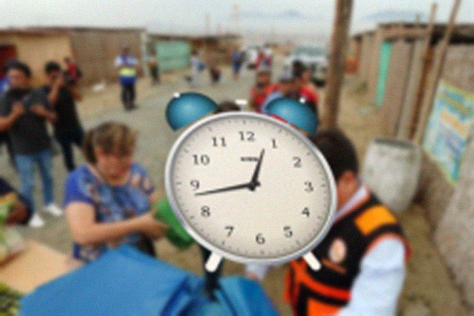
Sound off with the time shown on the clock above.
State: 12:43
